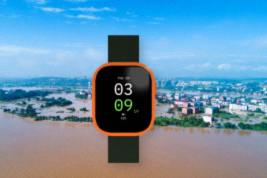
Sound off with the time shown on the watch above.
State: 3:09
